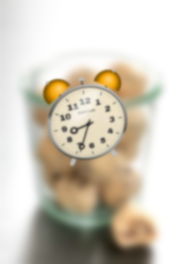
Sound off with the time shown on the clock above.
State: 8:34
